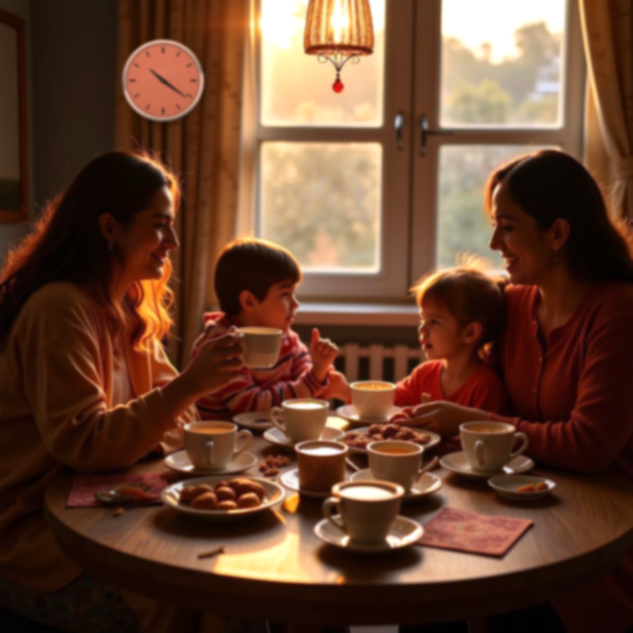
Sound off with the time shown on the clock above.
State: 10:21
